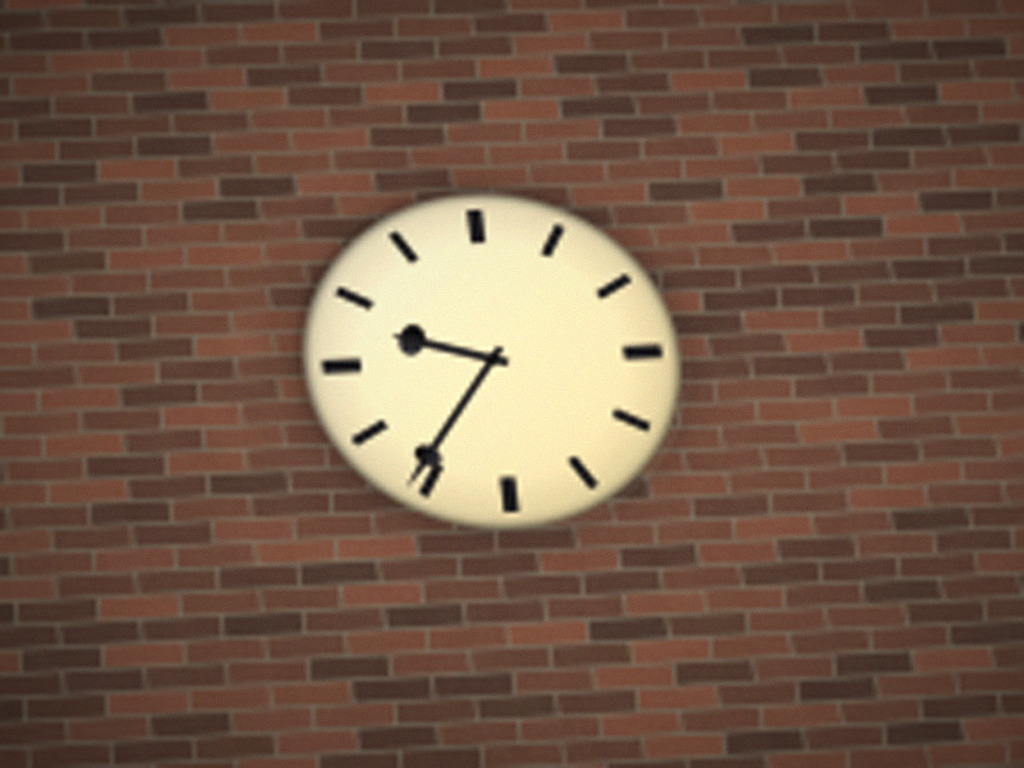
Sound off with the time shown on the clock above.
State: 9:36
